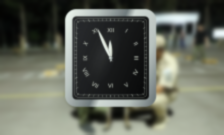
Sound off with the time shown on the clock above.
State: 11:56
